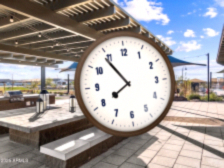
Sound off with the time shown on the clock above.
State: 7:54
